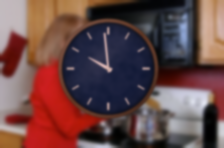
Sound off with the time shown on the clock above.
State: 9:59
